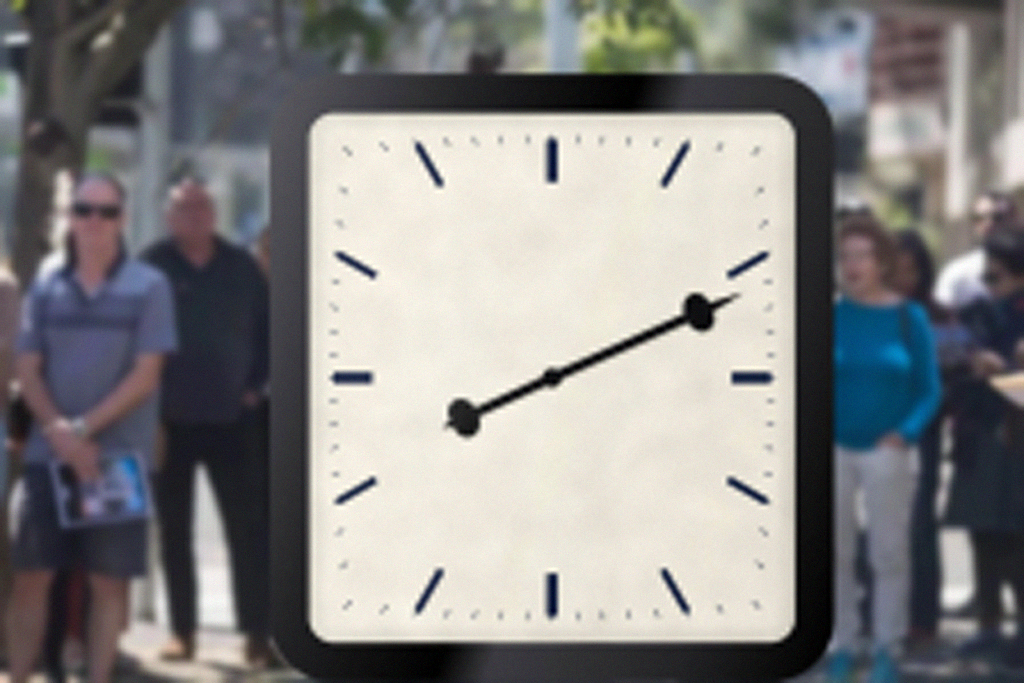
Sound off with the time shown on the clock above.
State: 8:11
